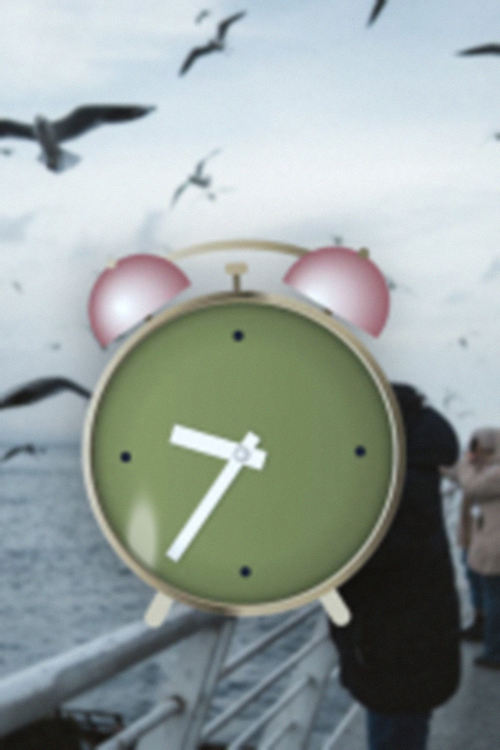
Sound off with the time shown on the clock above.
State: 9:36
